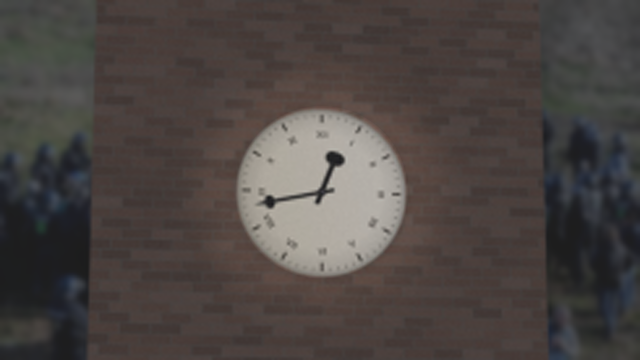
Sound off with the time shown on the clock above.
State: 12:43
